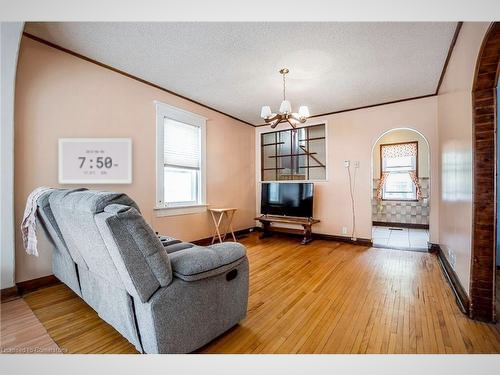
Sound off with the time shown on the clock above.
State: 7:50
